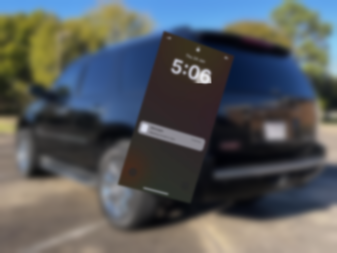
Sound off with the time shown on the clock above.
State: 5:06
